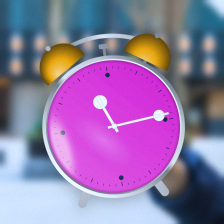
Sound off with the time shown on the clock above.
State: 11:14
